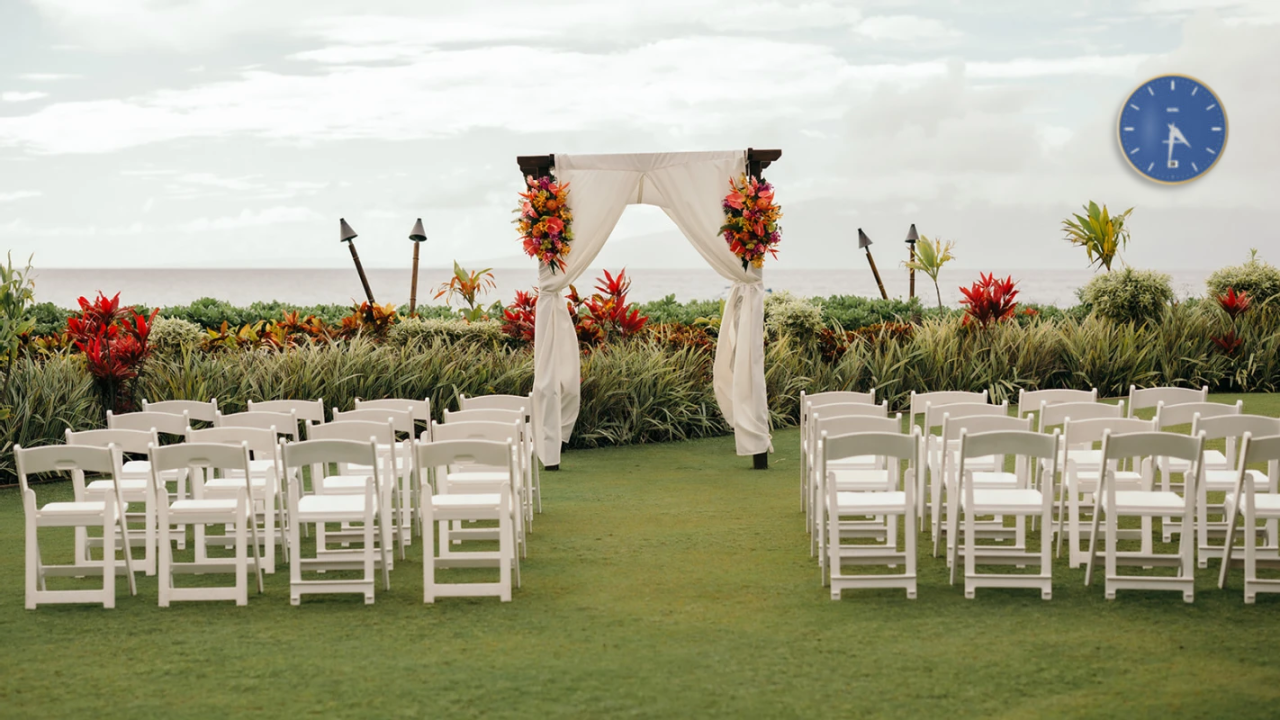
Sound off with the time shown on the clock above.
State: 4:31
